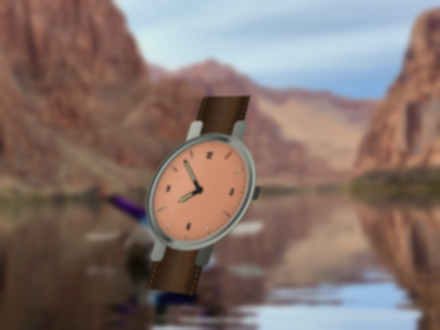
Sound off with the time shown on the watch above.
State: 7:53
